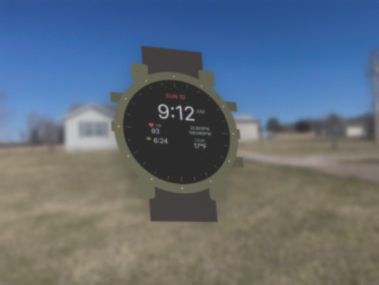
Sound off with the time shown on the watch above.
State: 9:12
